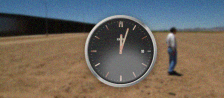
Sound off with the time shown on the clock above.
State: 12:03
